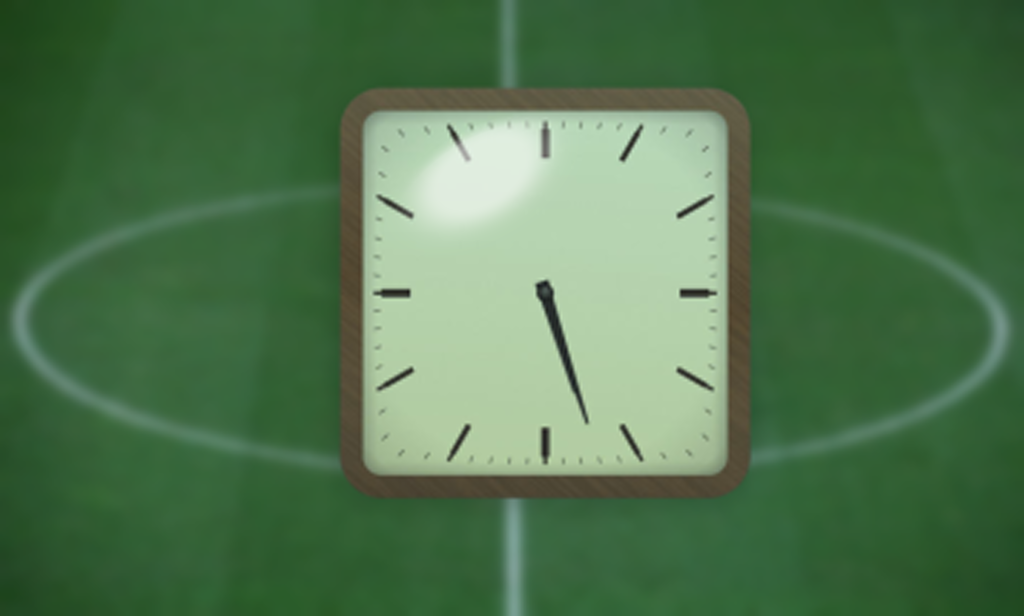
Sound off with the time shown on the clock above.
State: 5:27
